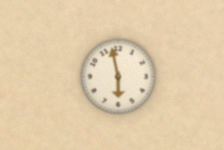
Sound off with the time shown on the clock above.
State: 5:58
